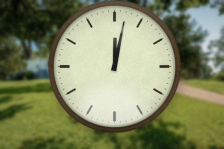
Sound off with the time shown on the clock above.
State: 12:02
